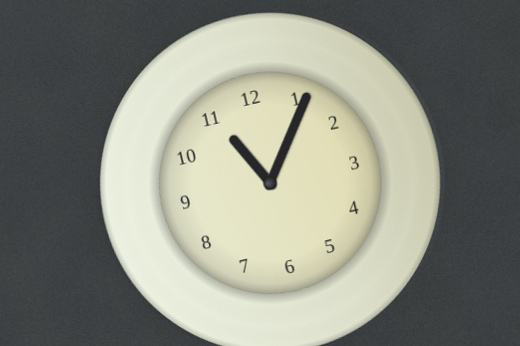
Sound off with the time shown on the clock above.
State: 11:06
